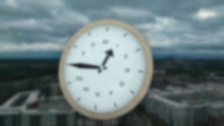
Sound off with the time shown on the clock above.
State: 12:45
